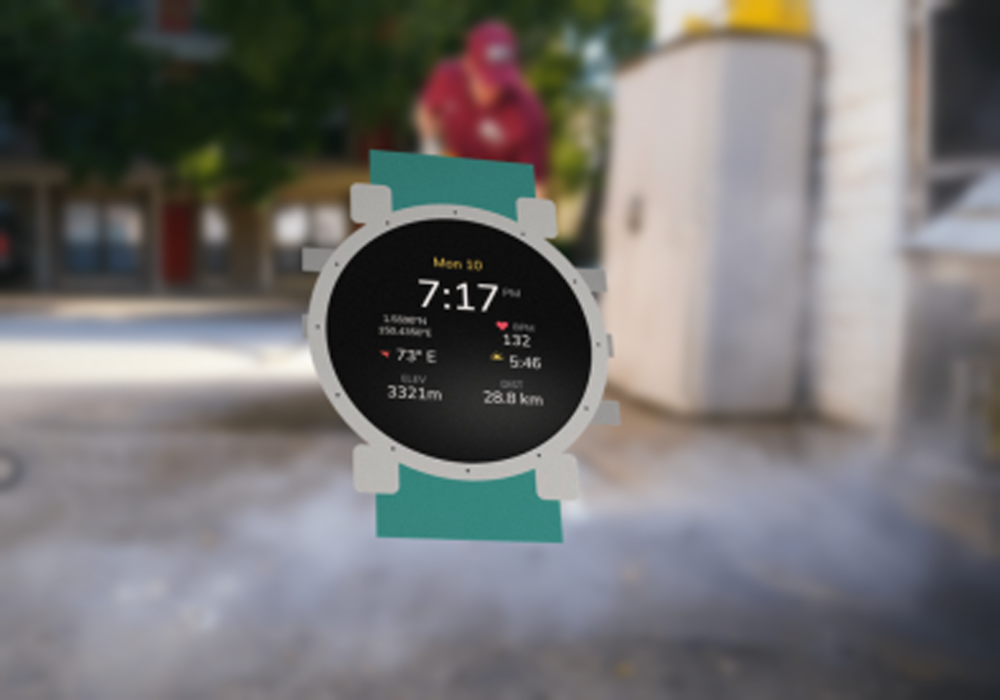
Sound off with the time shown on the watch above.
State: 7:17
